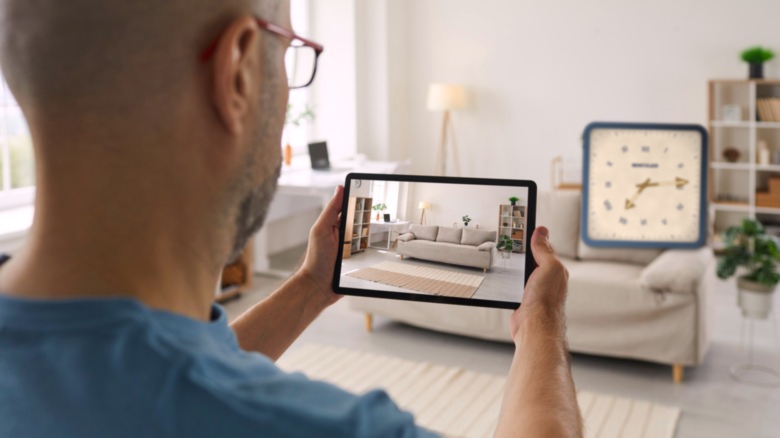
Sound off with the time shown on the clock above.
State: 7:14
